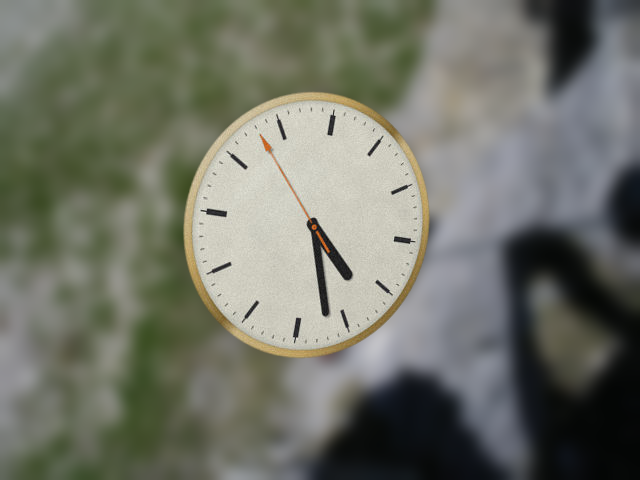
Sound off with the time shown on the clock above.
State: 4:26:53
